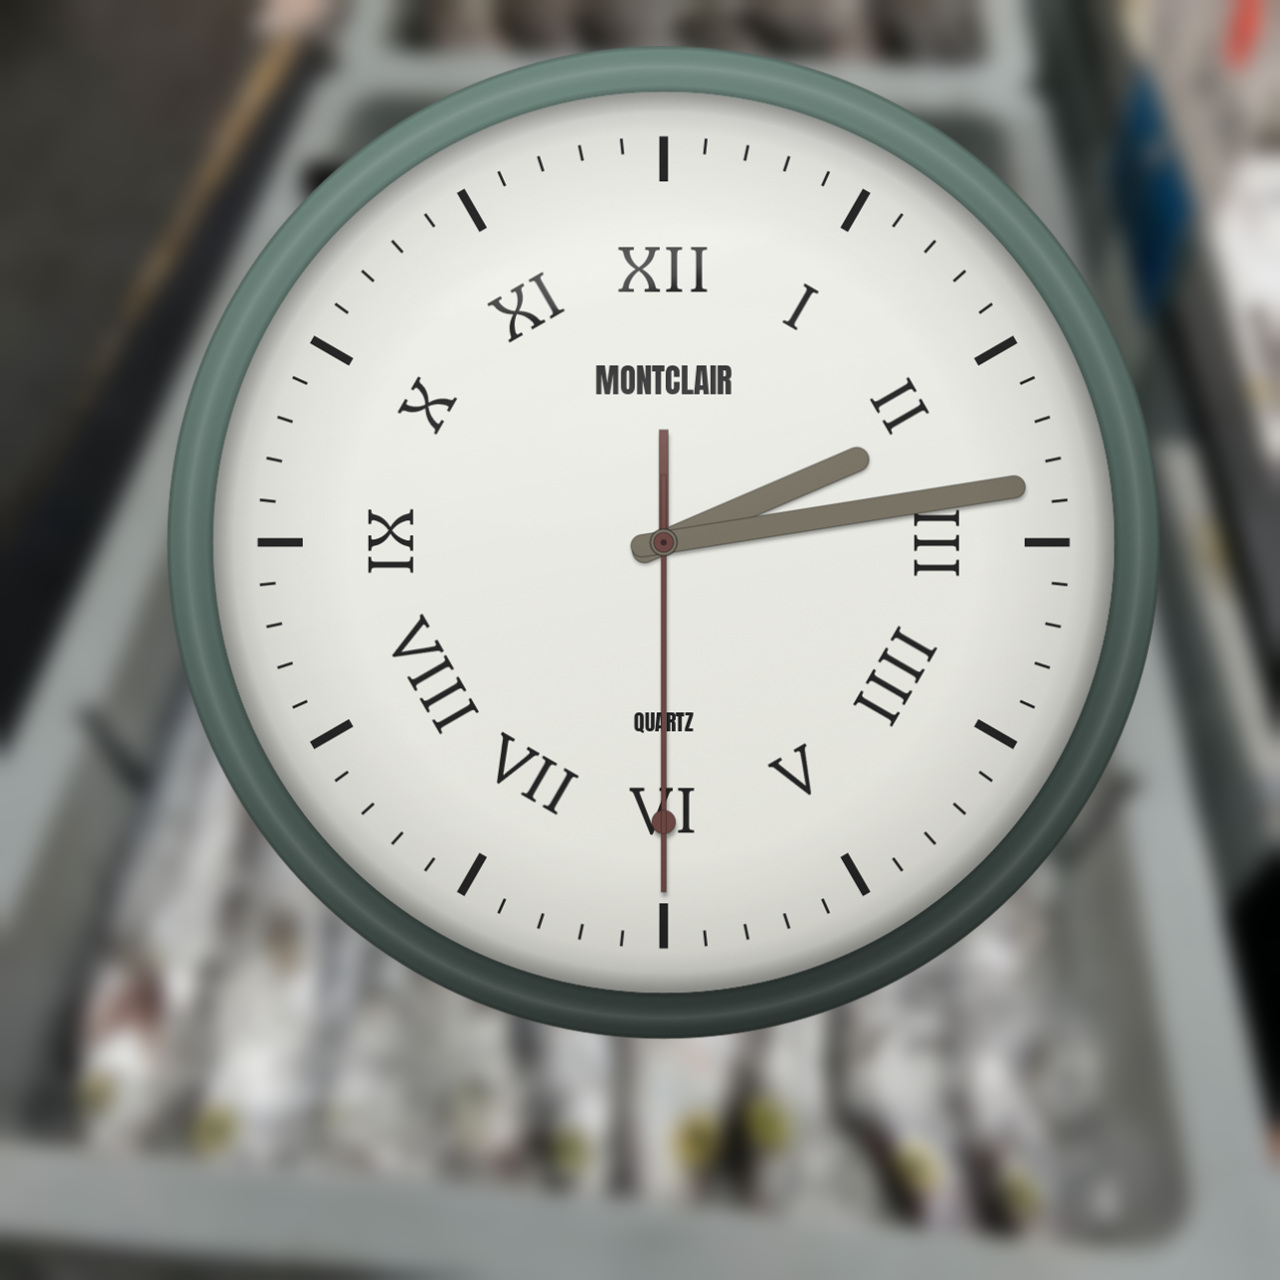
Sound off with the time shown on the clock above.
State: 2:13:30
